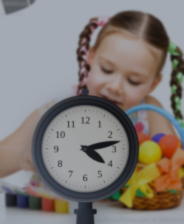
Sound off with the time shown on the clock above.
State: 4:13
